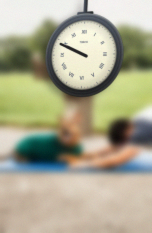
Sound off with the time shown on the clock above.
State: 9:49
